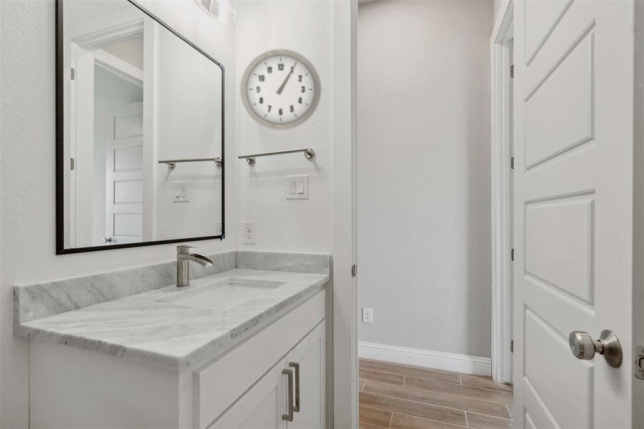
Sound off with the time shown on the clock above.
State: 1:05
